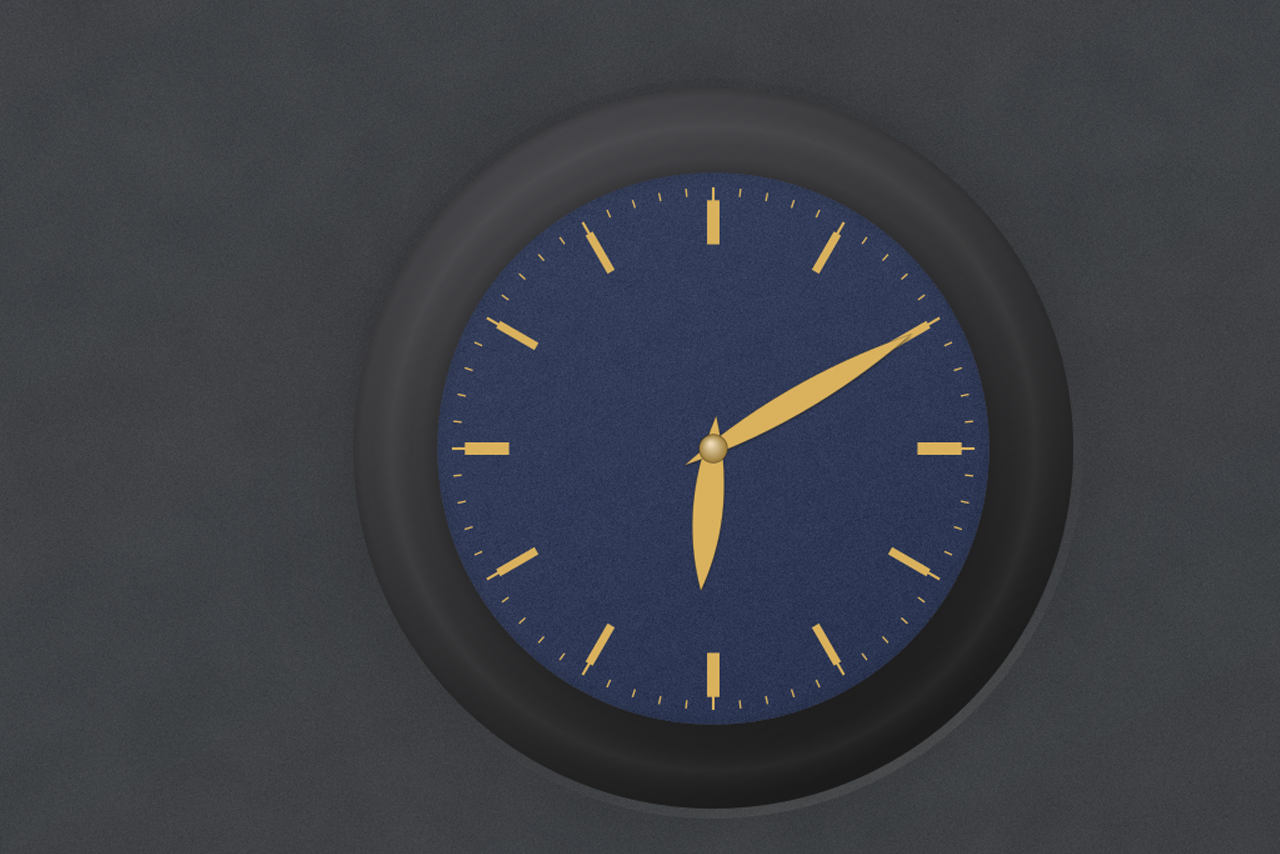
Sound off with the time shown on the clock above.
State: 6:10
